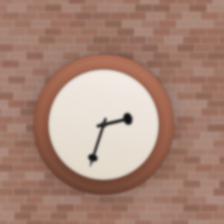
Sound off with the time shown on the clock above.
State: 2:33
